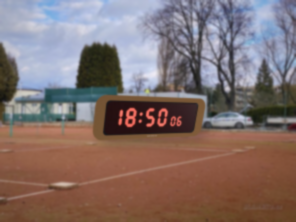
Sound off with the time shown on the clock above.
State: 18:50
